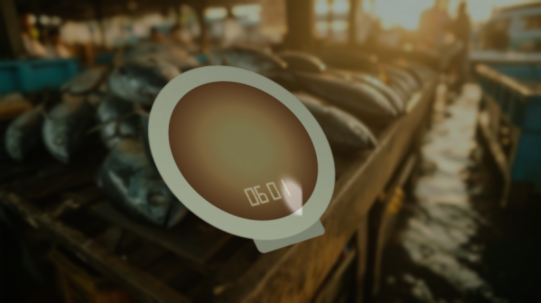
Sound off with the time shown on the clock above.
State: 6:01
